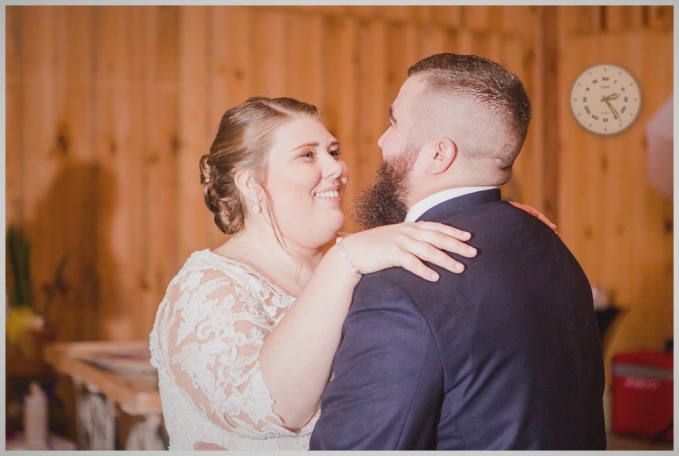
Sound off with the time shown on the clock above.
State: 2:24
